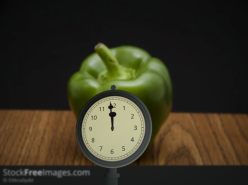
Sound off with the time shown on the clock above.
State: 11:59
